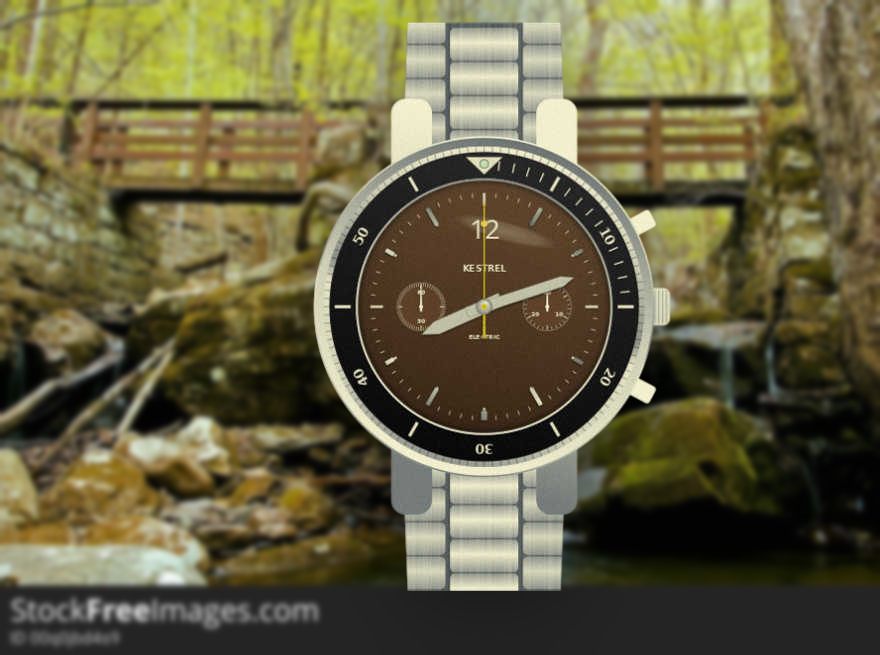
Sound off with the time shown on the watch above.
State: 8:12
